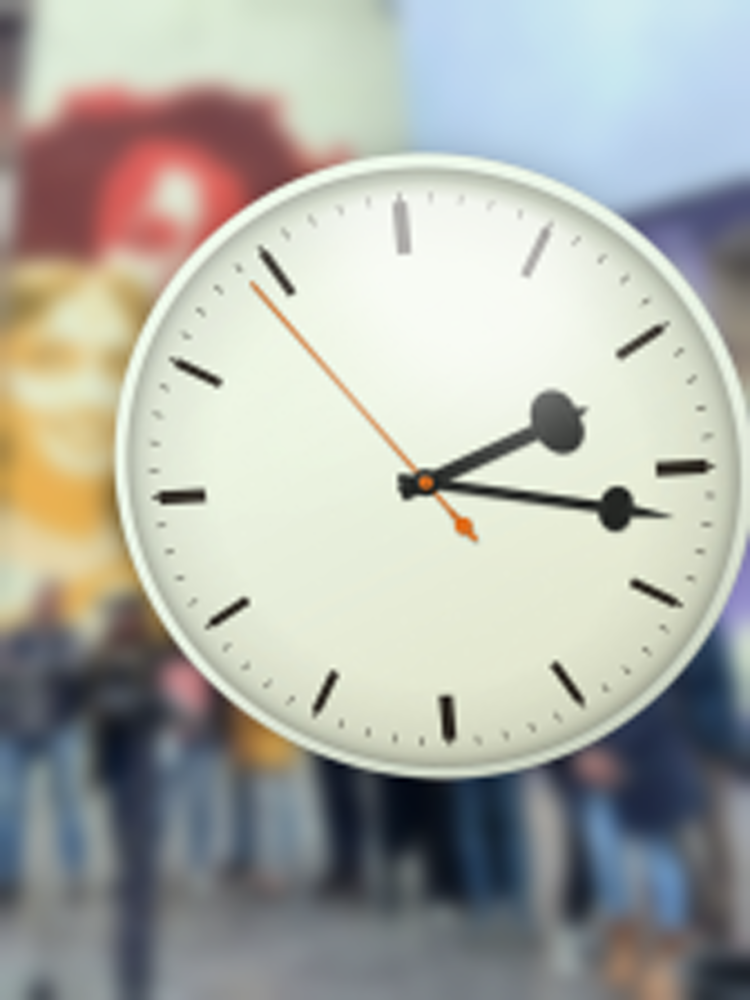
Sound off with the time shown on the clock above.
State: 2:16:54
